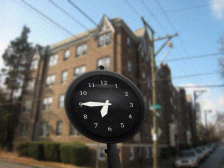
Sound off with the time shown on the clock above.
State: 6:45
